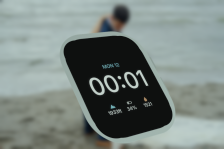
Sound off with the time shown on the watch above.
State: 0:01
